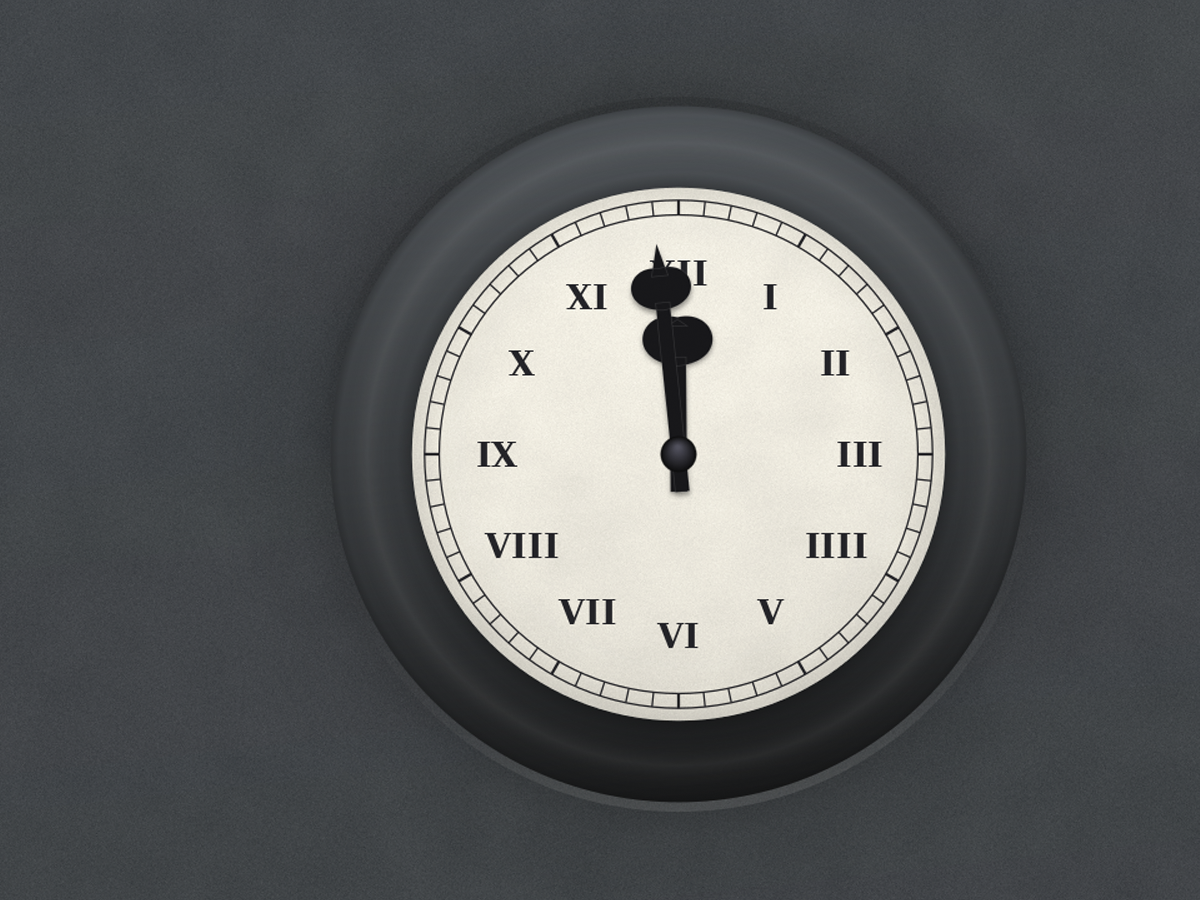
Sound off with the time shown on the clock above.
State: 11:59
